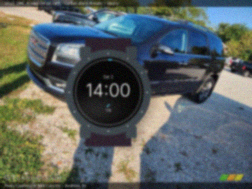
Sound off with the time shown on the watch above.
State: 14:00
